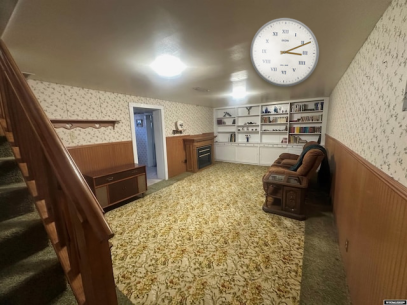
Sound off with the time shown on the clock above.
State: 3:11
